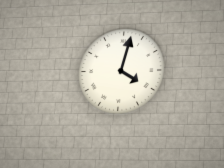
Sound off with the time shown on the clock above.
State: 4:02
